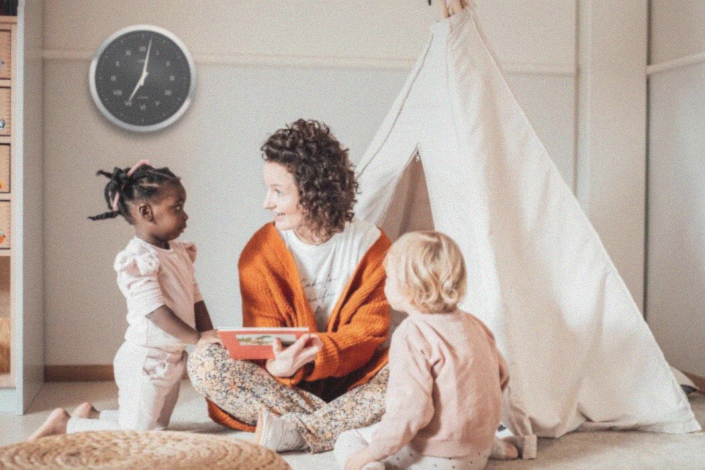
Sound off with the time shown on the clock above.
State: 7:02
